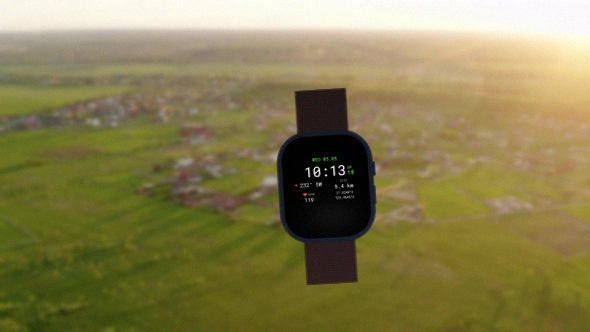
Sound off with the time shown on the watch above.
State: 10:13
